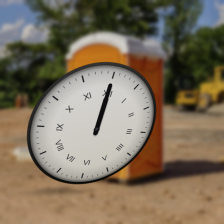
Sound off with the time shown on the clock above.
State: 12:00
